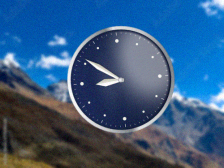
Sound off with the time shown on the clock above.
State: 8:51
